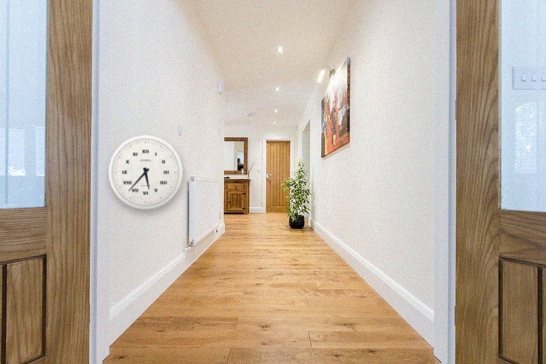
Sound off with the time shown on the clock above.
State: 5:37
